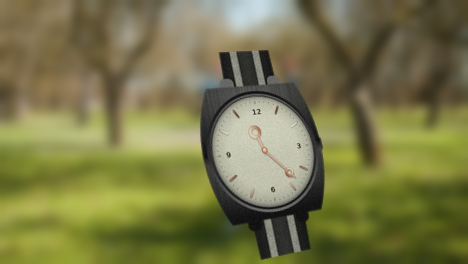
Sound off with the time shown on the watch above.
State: 11:23
